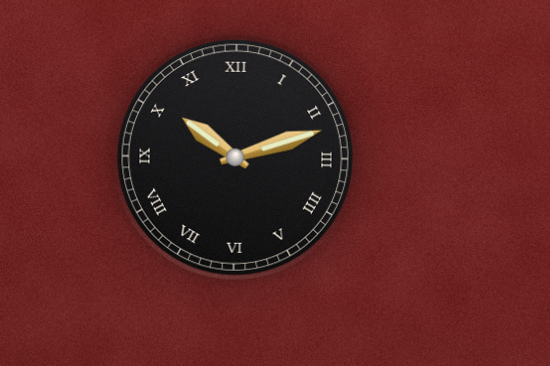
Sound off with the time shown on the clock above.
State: 10:12
